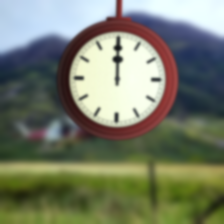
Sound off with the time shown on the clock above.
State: 12:00
